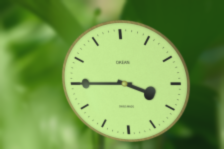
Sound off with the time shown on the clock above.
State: 3:45
